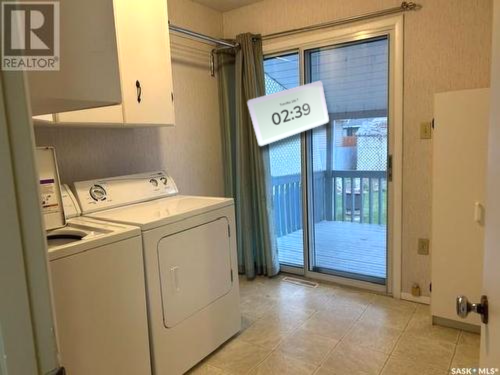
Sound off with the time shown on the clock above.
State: 2:39
